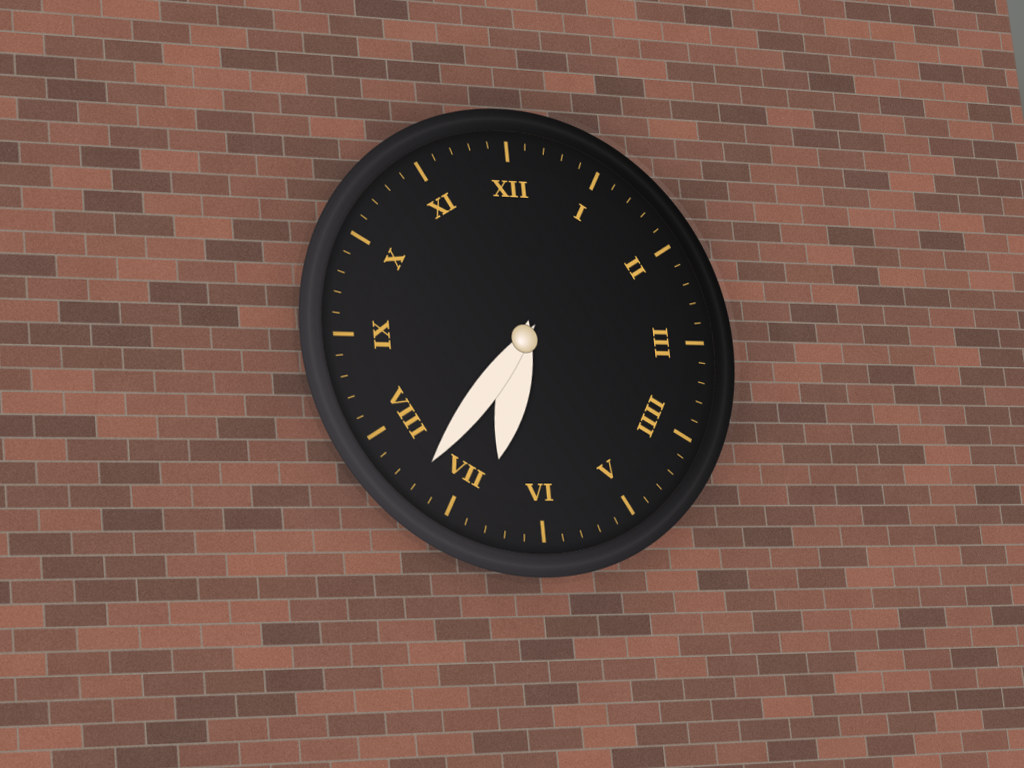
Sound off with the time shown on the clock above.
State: 6:37
